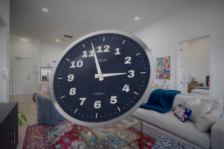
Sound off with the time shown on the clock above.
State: 2:57
